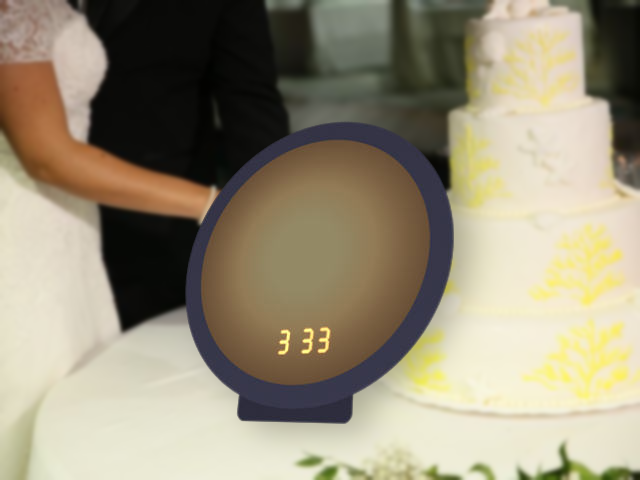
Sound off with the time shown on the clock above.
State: 3:33
